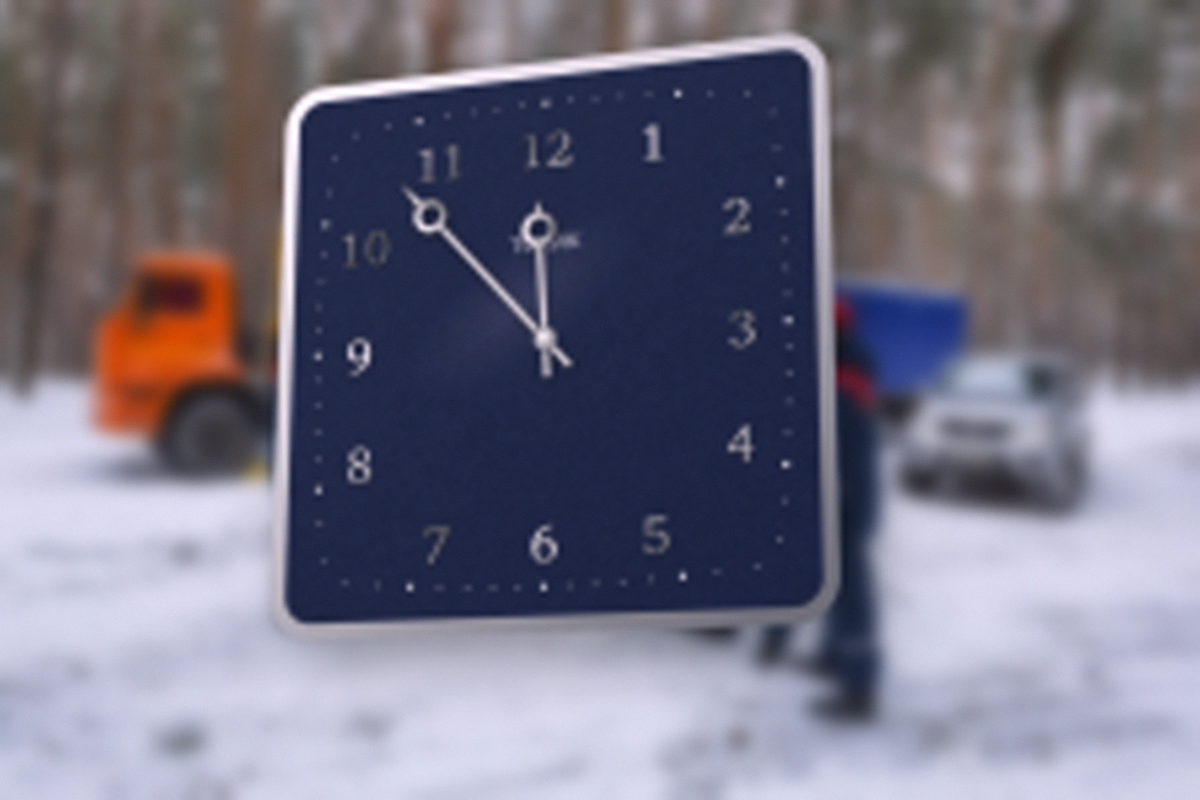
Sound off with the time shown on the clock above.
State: 11:53
